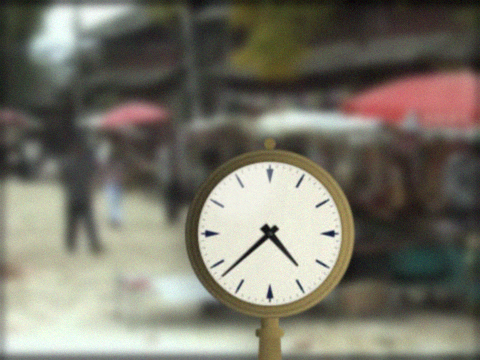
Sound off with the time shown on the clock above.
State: 4:38
